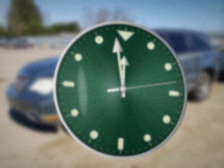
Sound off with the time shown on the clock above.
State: 11:58:13
